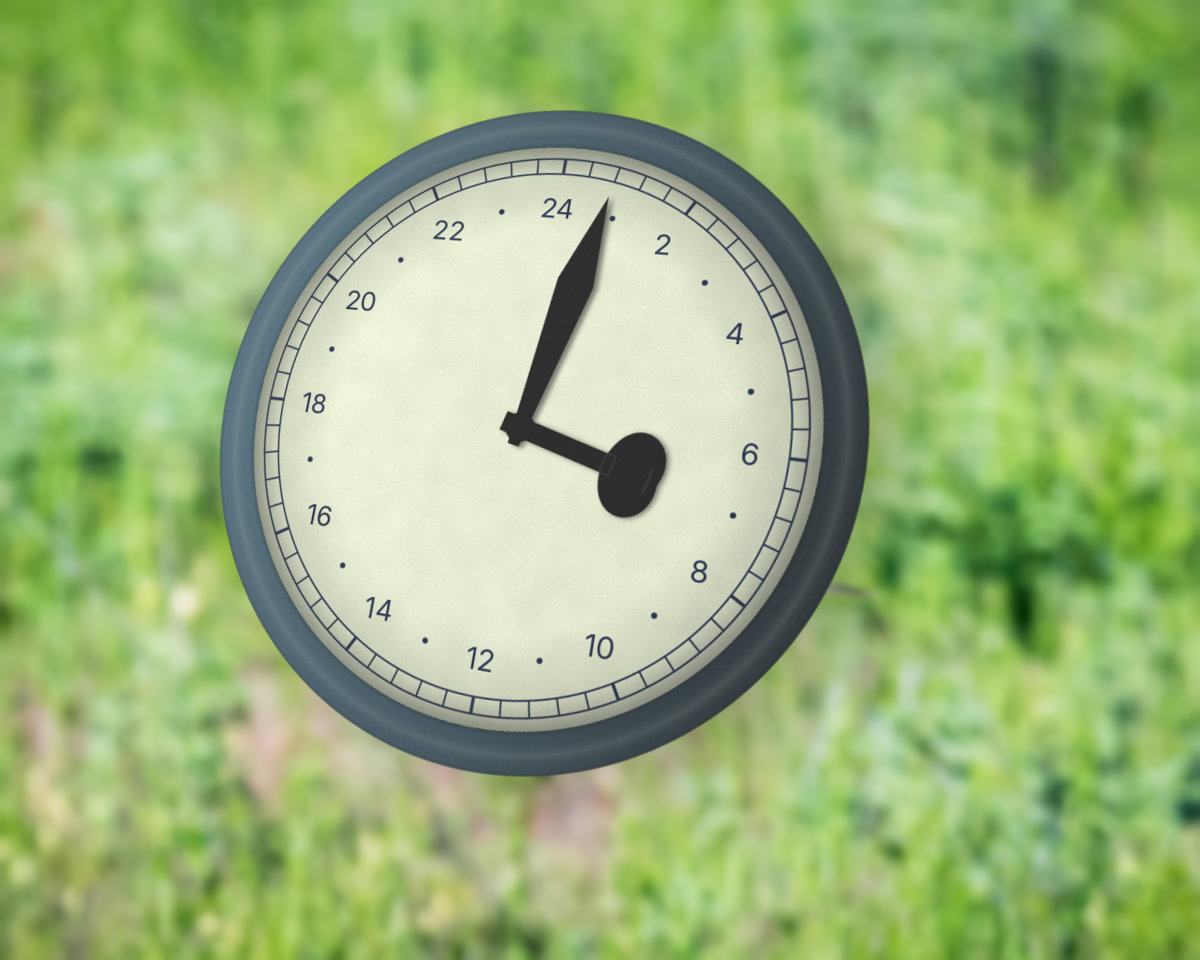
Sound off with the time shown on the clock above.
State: 7:02
